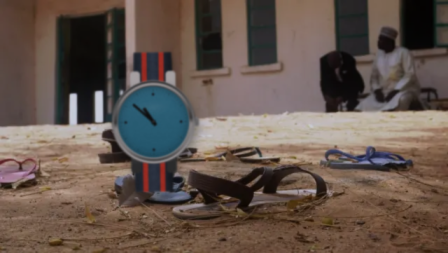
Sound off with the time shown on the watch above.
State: 10:52
